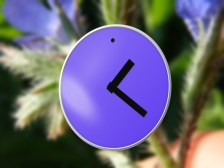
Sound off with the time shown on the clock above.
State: 1:21
